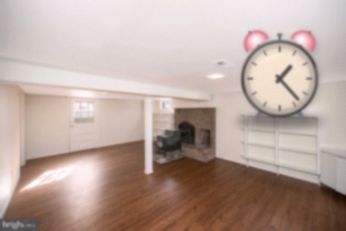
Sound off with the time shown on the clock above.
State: 1:23
